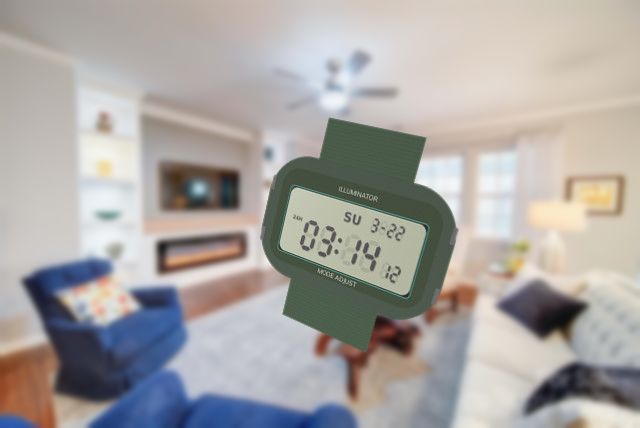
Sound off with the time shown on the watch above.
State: 3:14:12
